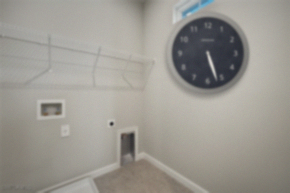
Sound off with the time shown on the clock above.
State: 5:27
